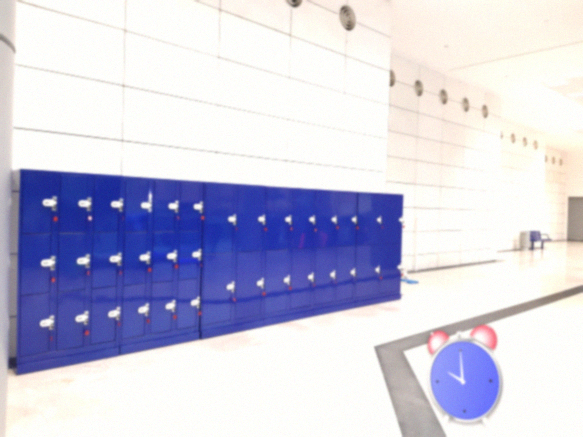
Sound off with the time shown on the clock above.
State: 10:00
